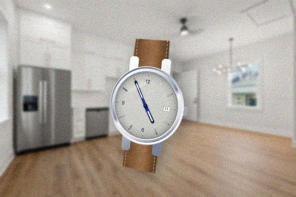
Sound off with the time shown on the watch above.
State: 4:55
